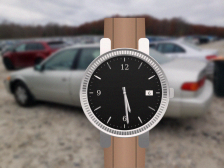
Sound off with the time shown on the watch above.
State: 5:29
